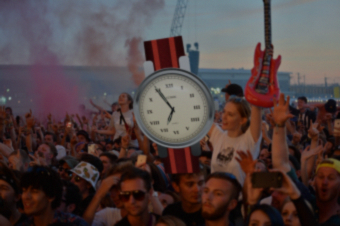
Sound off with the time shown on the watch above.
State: 6:55
